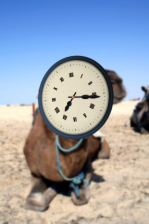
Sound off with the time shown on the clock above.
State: 7:16
